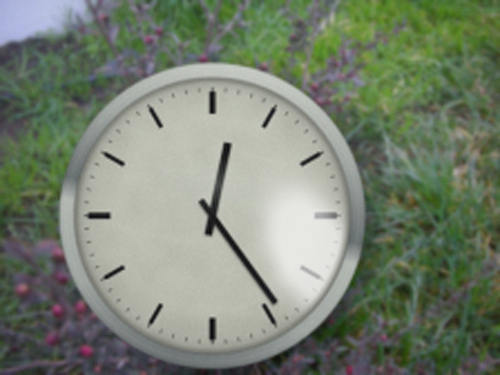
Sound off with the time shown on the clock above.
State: 12:24
